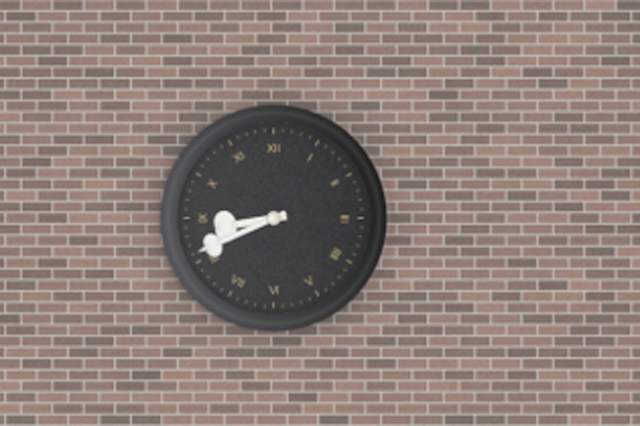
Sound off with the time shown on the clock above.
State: 8:41
